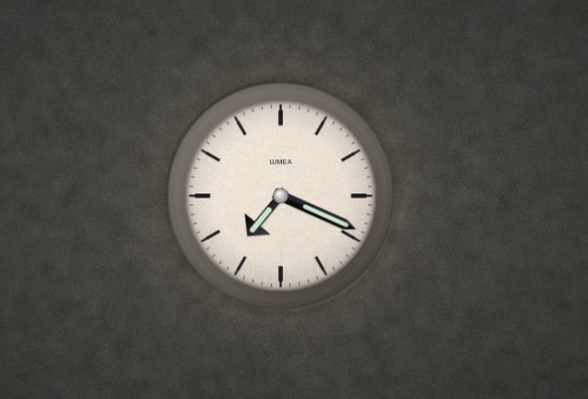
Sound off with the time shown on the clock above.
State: 7:19
